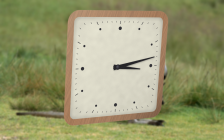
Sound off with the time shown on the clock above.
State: 3:13
